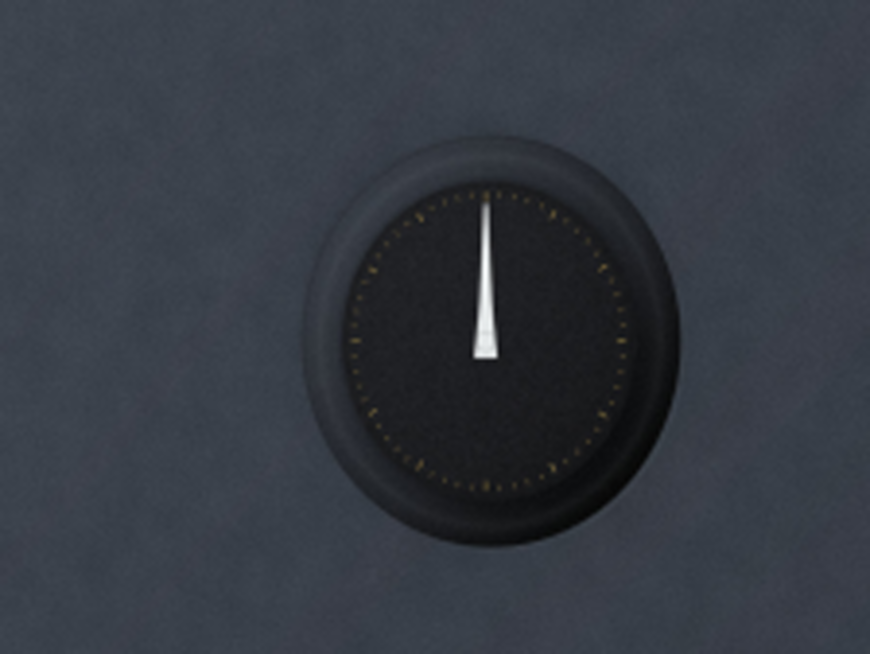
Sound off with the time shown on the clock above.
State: 12:00
